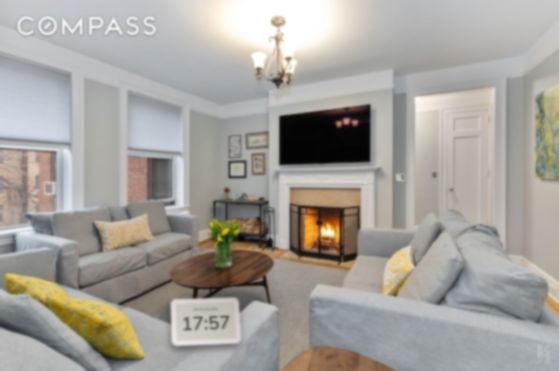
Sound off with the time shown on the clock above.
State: 17:57
